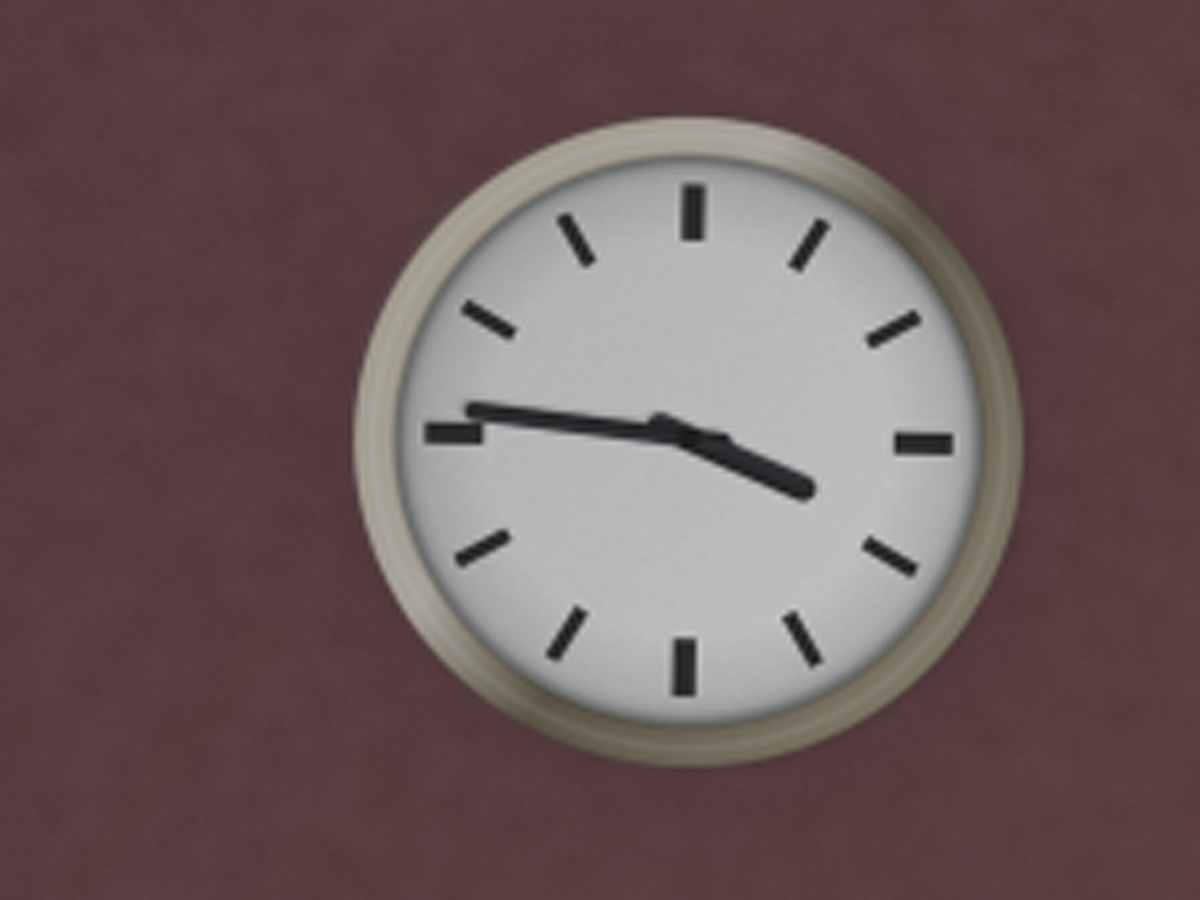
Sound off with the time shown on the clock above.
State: 3:46
